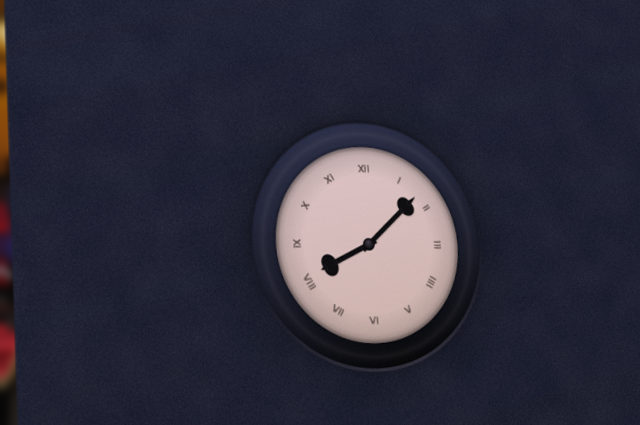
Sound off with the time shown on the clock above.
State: 8:08
